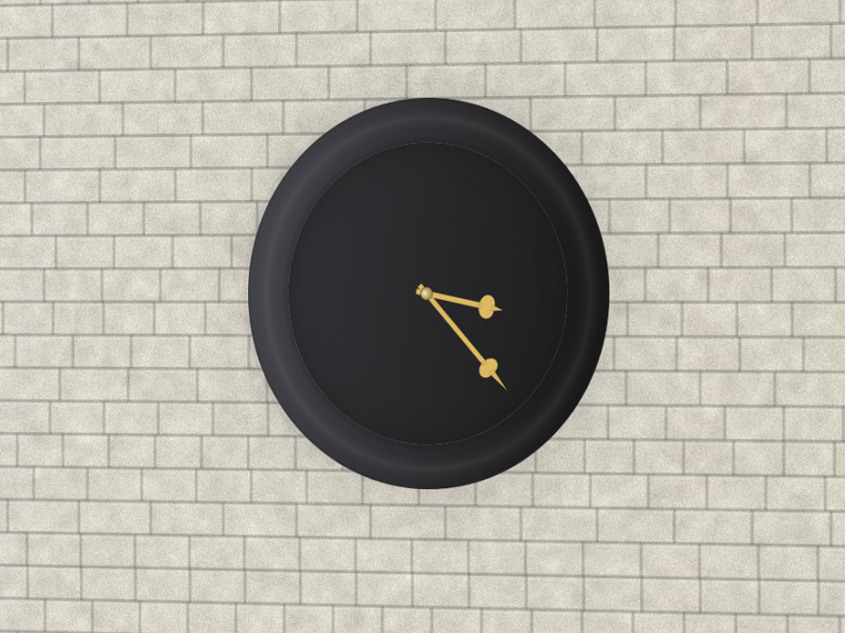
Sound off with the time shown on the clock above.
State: 3:23
